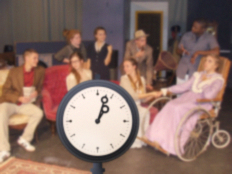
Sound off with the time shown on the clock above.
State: 1:03
